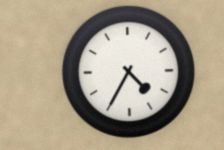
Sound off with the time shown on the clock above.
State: 4:35
